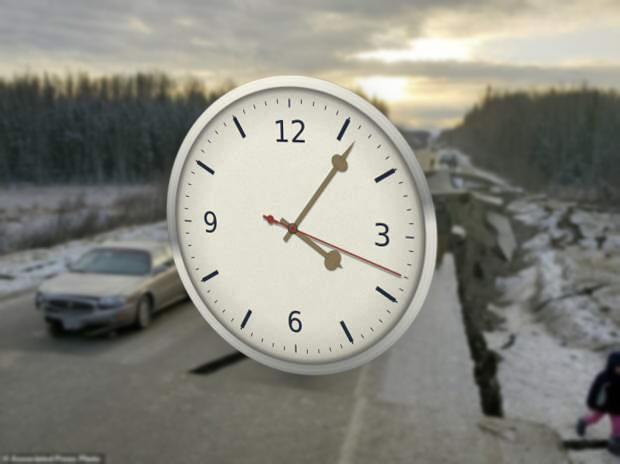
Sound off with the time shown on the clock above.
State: 4:06:18
